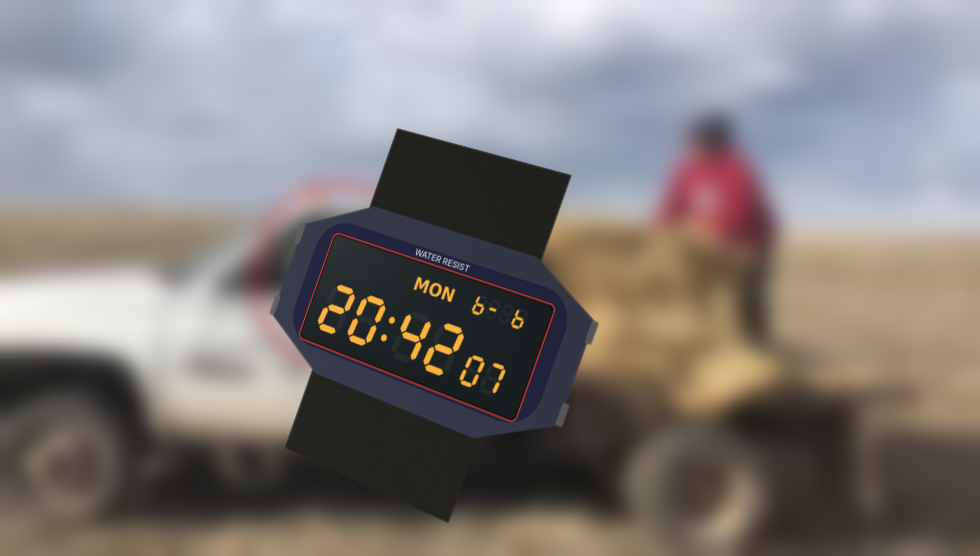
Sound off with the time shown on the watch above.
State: 20:42:07
